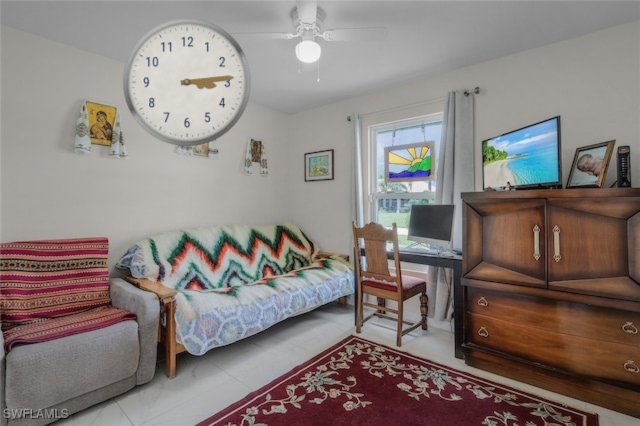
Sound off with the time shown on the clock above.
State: 3:14
